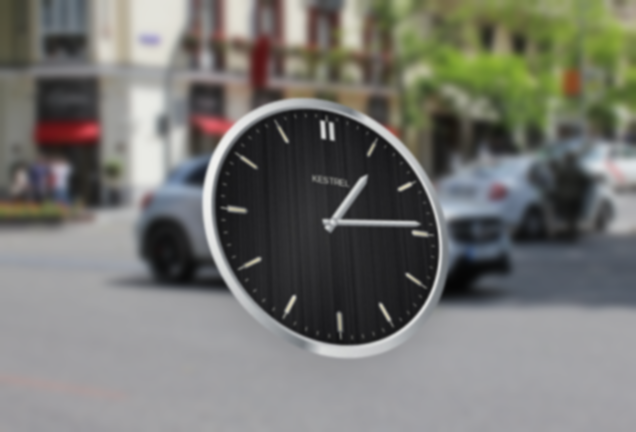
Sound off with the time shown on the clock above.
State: 1:14
